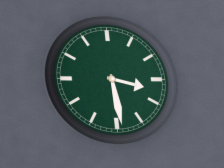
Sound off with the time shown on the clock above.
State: 3:29
